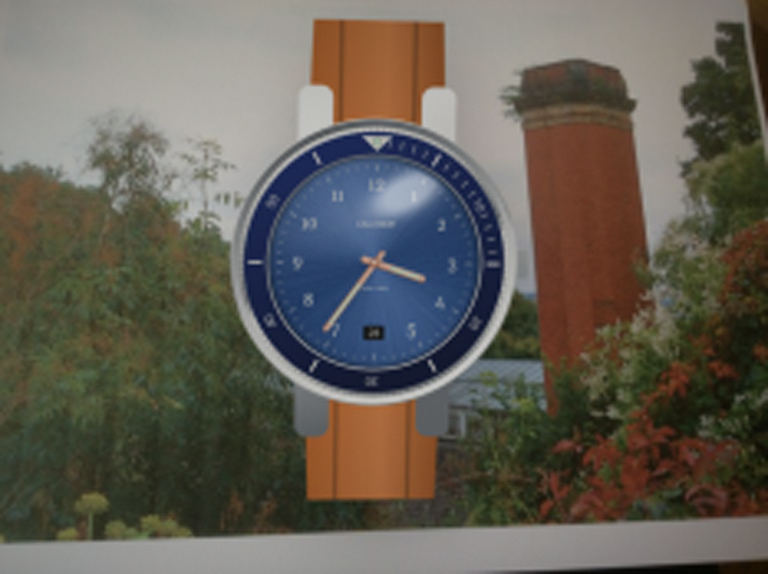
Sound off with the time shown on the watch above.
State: 3:36
